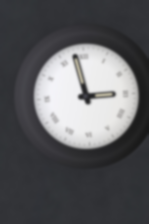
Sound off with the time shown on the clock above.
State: 2:58
